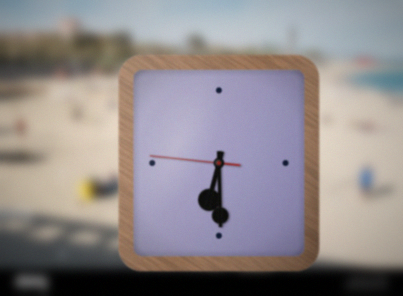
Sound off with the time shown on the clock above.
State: 6:29:46
